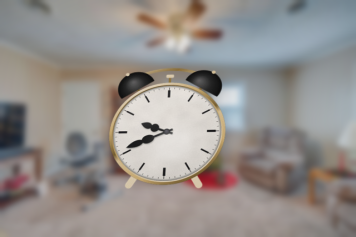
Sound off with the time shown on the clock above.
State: 9:41
